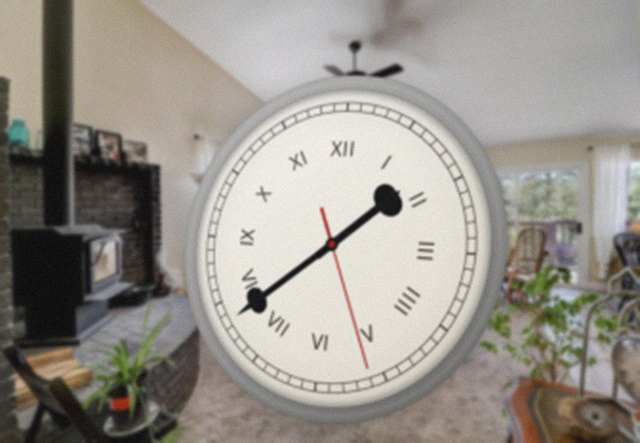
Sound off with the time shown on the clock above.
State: 1:38:26
